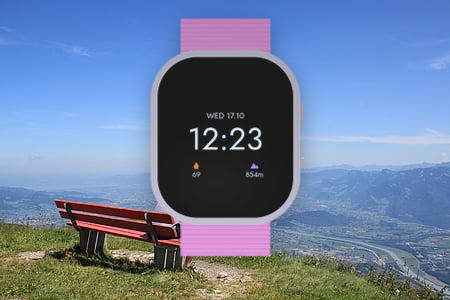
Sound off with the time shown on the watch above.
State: 12:23
